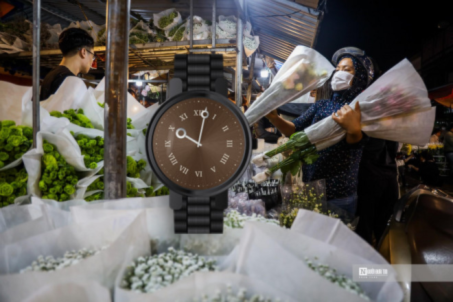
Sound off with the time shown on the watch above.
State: 10:02
